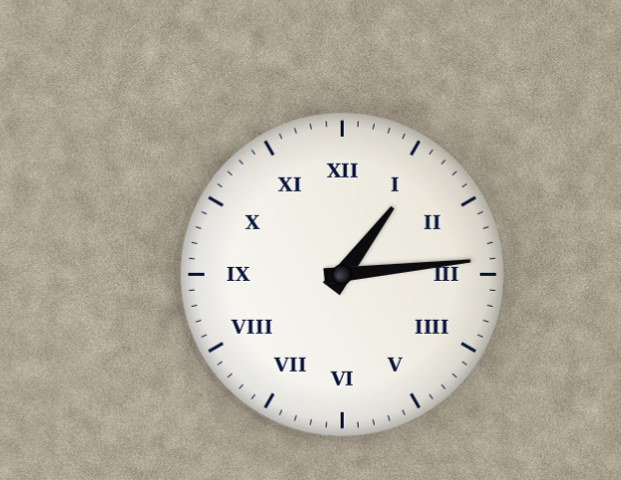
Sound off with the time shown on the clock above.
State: 1:14
